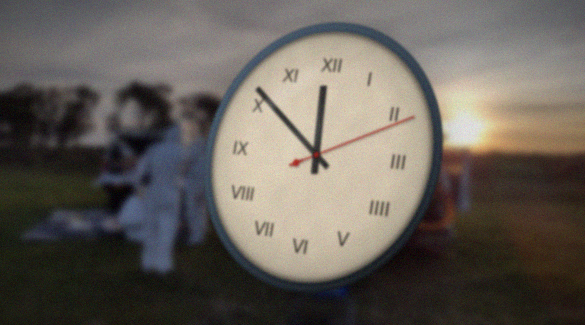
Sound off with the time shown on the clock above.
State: 11:51:11
